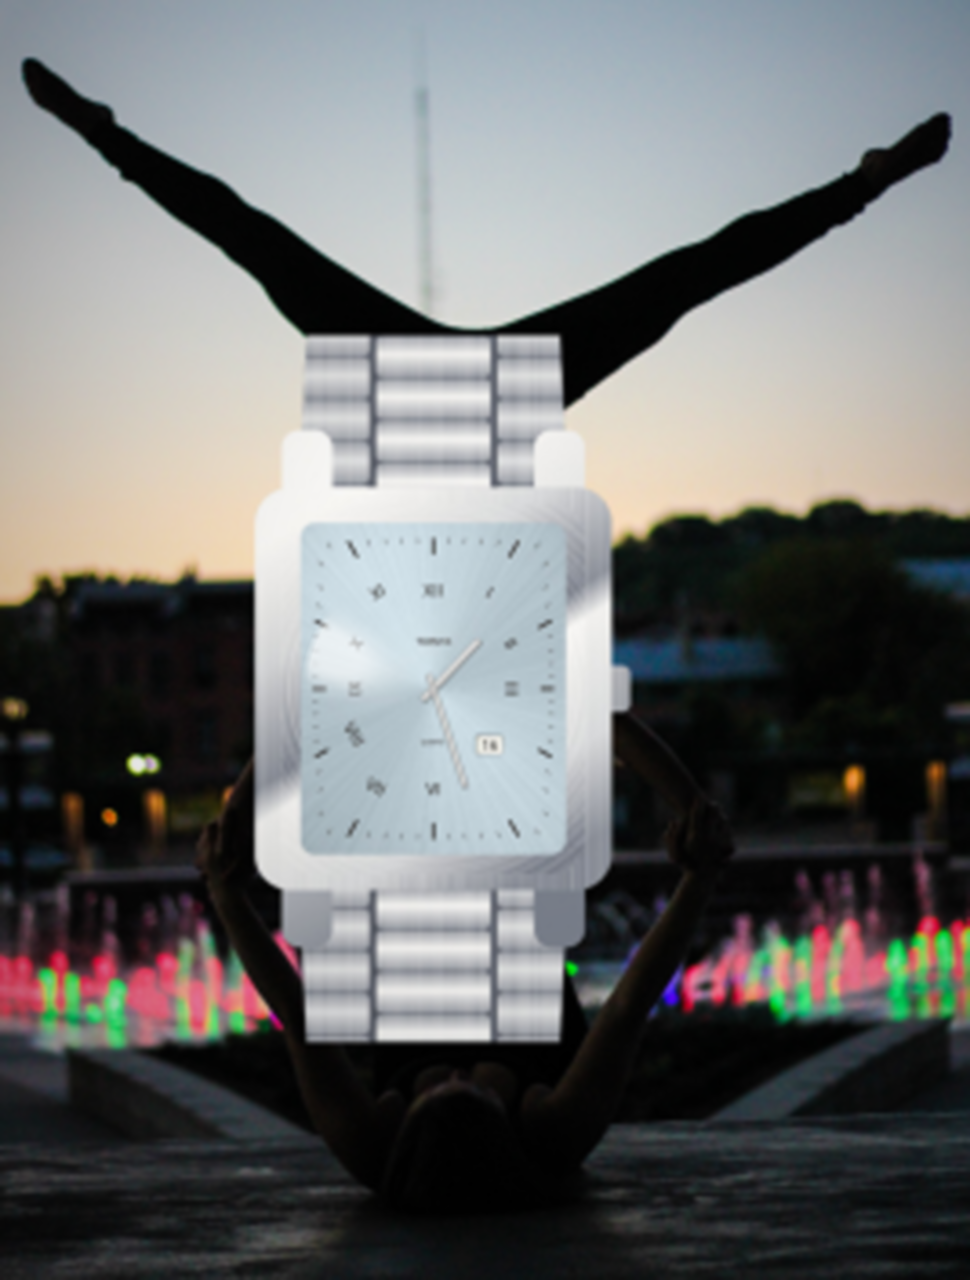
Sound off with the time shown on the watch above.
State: 1:27
